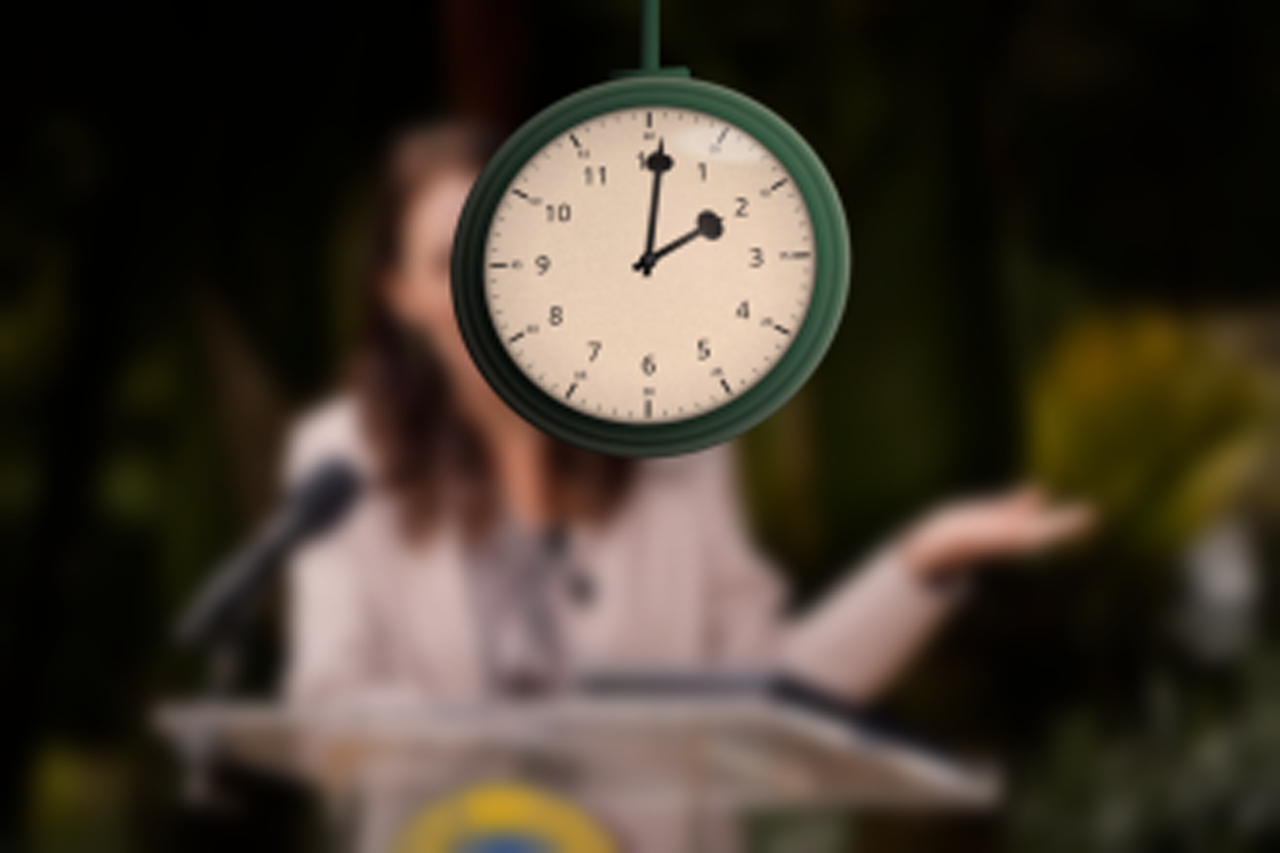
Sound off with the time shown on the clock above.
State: 2:01
